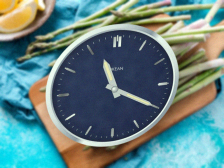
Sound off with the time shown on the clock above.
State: 11:20
